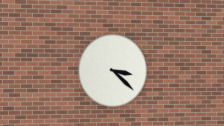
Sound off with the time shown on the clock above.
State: 3:22
